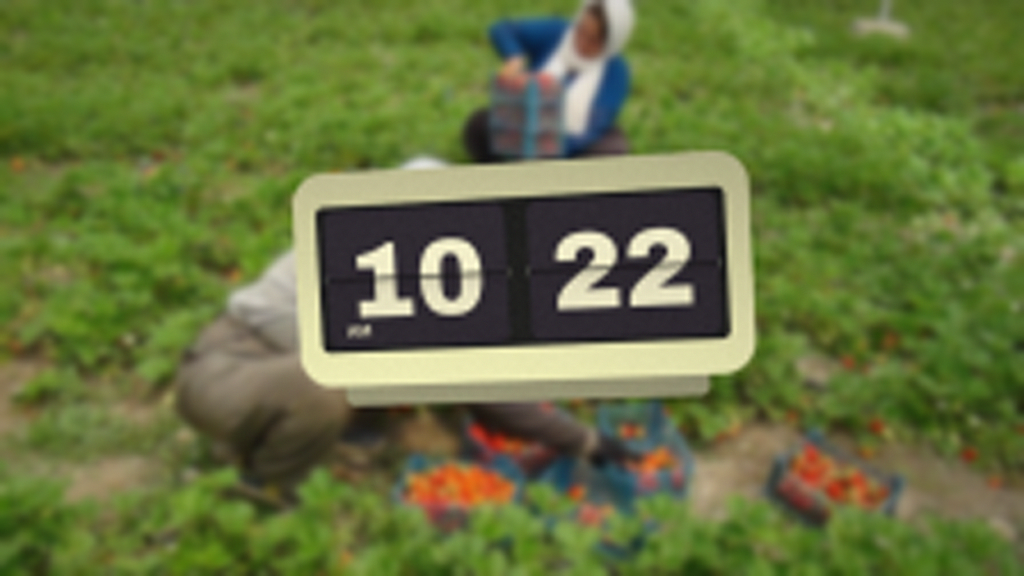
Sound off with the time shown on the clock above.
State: 10:22
